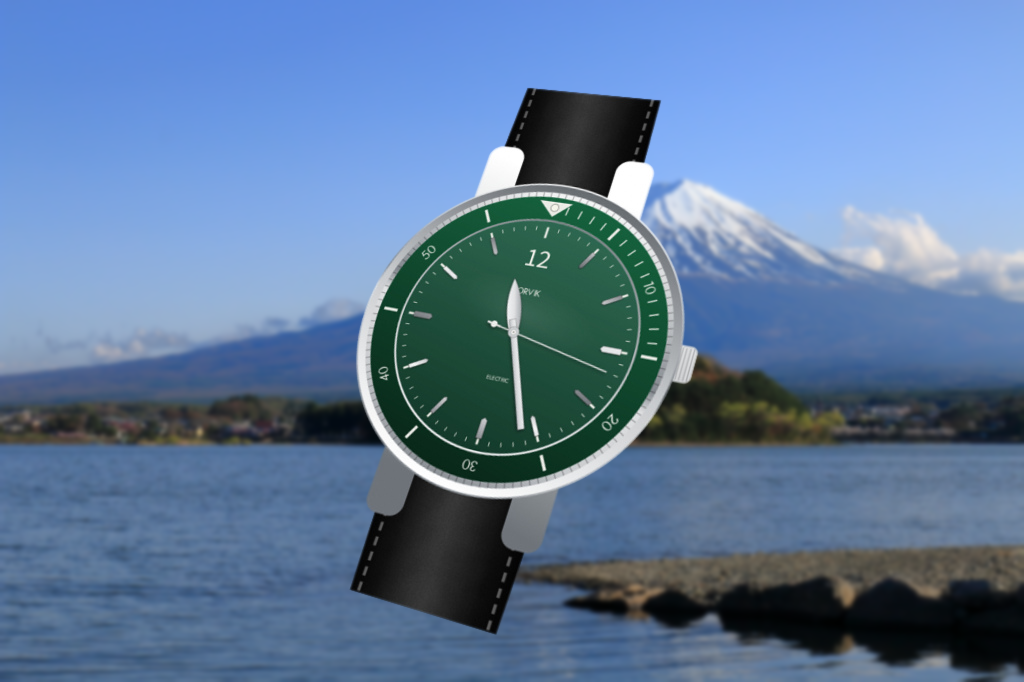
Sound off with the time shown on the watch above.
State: 11:26:17
